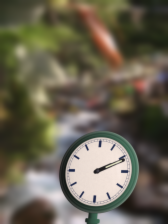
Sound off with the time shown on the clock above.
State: 2:11
